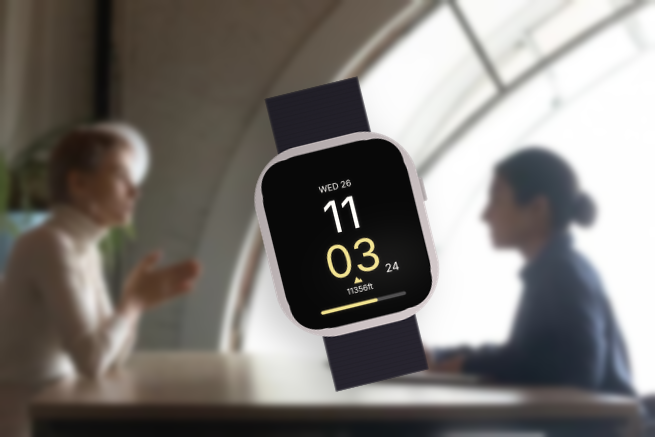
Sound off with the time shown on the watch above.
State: 11:03:24
